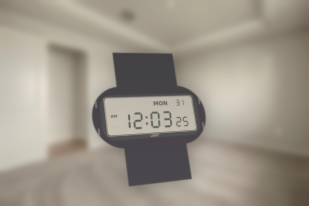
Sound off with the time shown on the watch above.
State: 12:03:25
